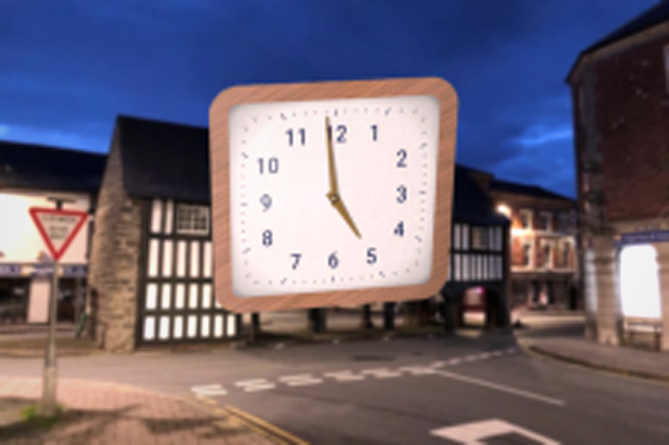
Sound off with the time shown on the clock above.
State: 4:59
